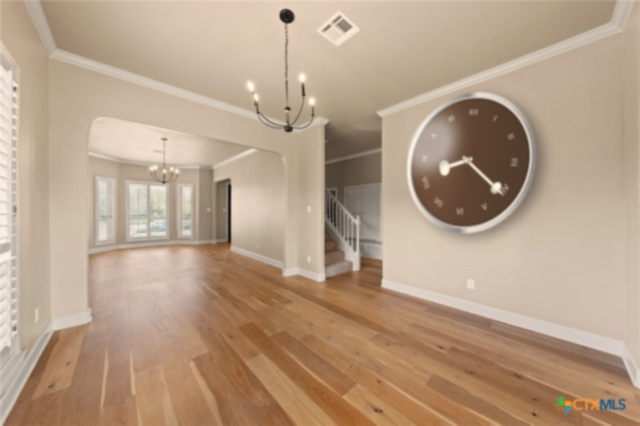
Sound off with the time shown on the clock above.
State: 8:21
